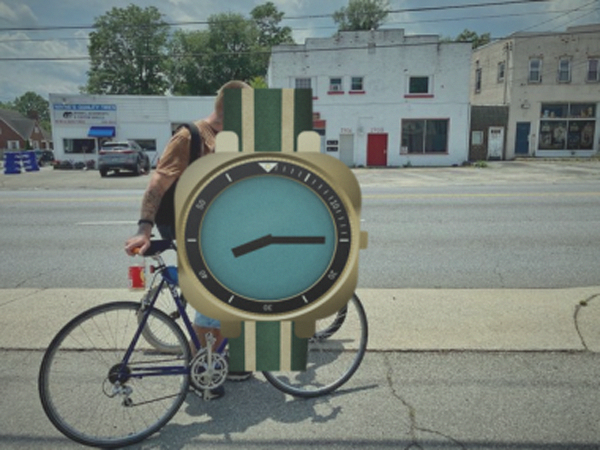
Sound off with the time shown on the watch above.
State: 8:15
